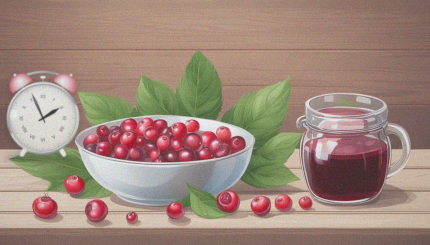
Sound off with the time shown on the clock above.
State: 1:56
